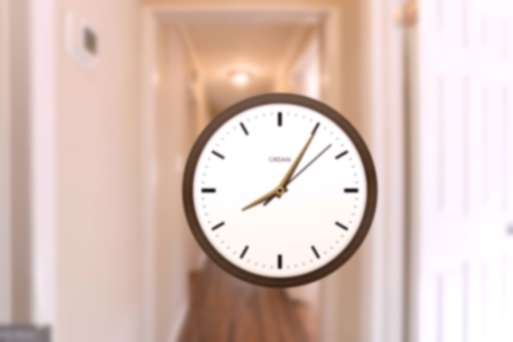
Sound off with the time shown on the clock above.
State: 8:05:08
